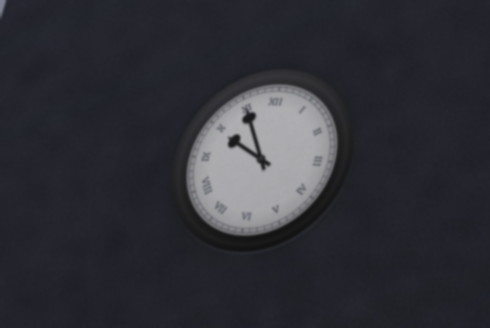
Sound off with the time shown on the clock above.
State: 9:55
